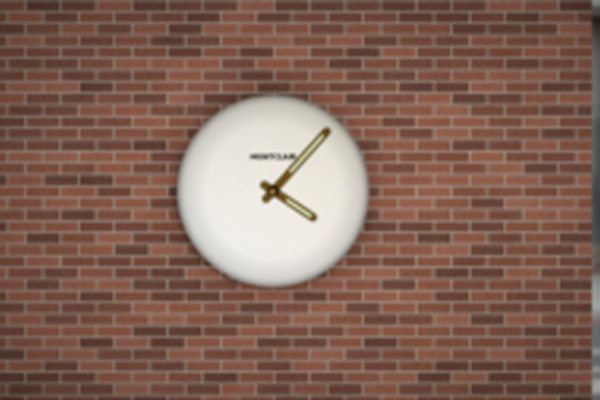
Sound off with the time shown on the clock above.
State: 4:07
